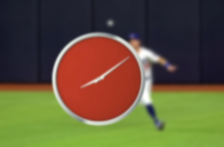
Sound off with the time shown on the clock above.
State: 8:09
